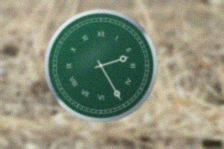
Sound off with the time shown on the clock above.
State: 2:25
